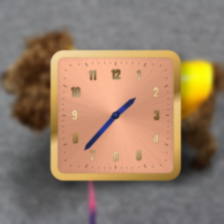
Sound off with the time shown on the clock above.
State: 1:37
